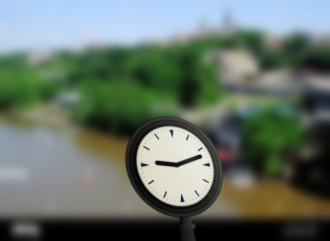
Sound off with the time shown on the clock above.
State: 9:12
